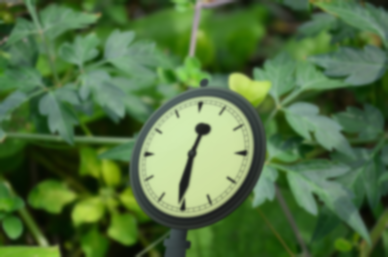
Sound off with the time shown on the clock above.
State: 12:31
